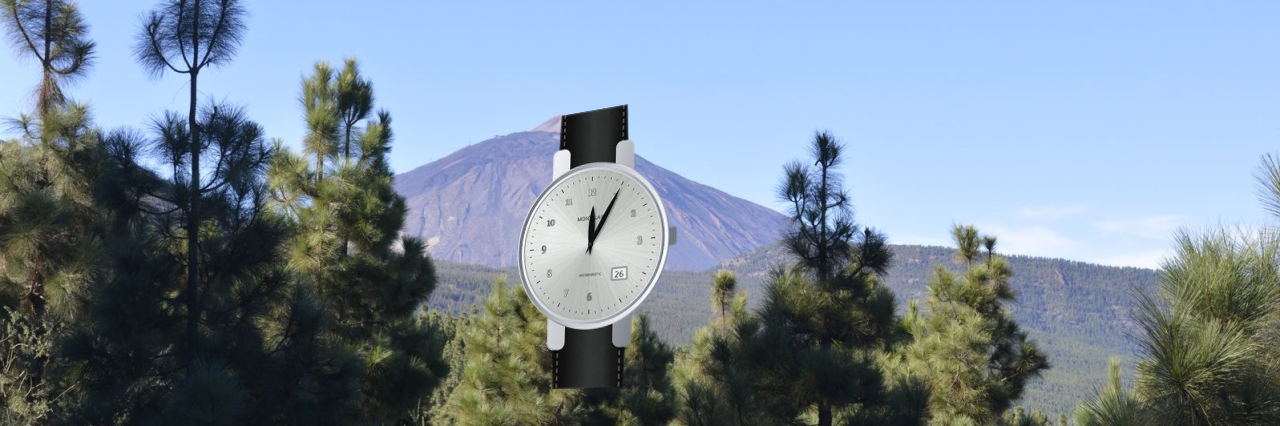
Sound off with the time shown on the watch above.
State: 12:05
